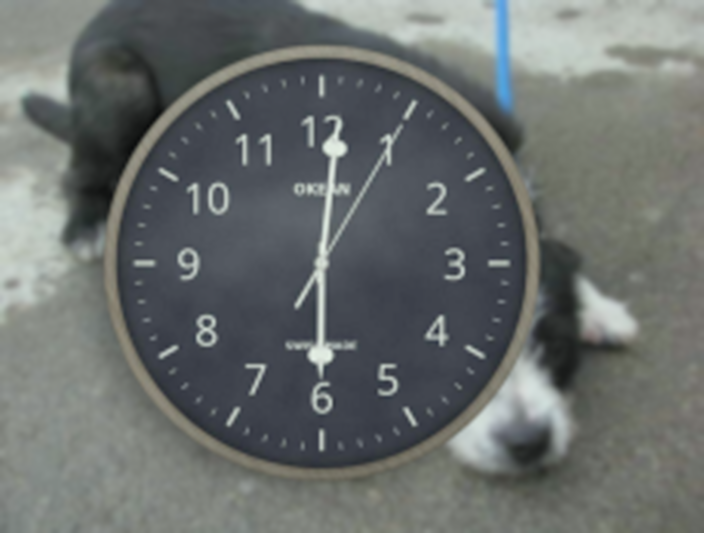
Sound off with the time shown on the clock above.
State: 6:01:05
